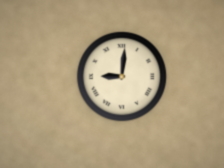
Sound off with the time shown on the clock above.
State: 9:01
